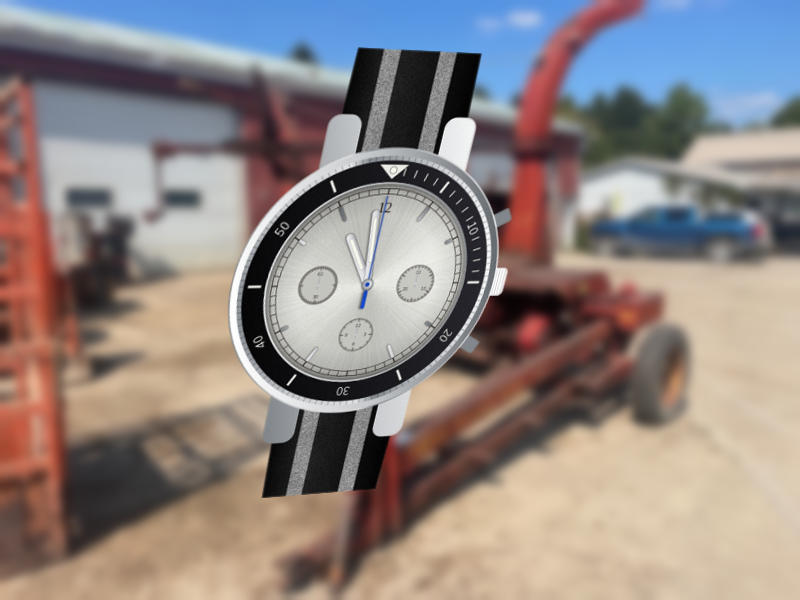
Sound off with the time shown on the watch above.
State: 10:59
